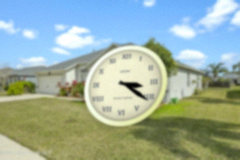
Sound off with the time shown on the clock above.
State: 3:21
